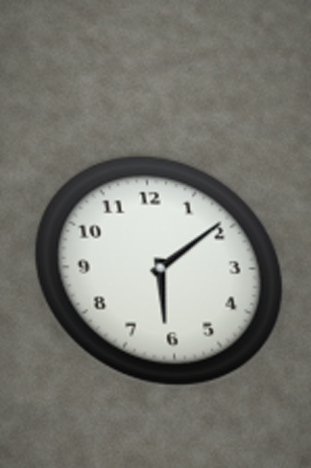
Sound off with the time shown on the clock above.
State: 6:09
